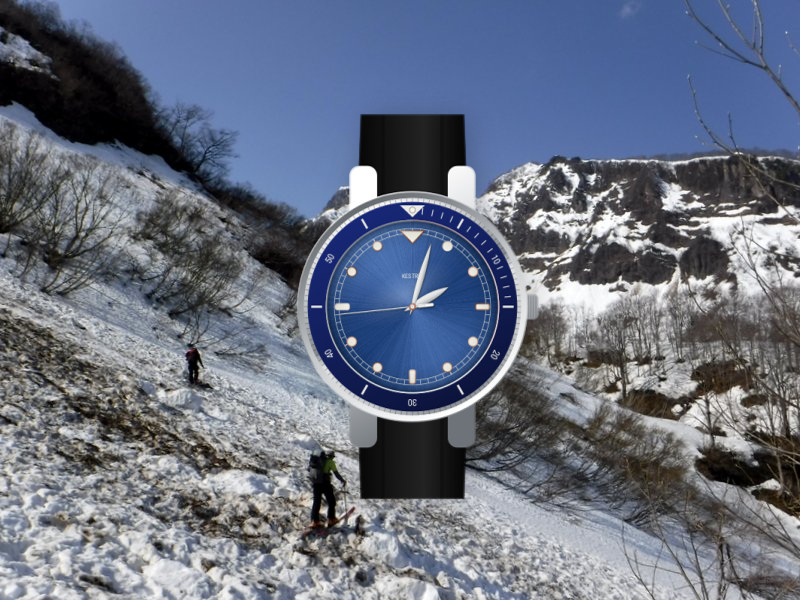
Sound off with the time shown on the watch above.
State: 2:02:44
